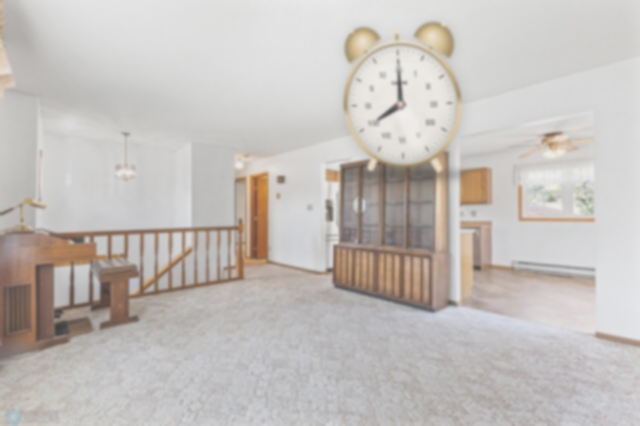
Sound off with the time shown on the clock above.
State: 8:00
